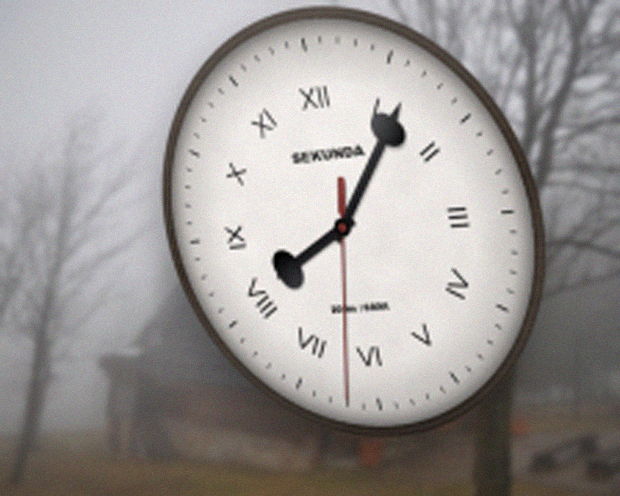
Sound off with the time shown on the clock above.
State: 8:06:32
